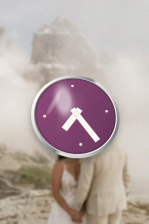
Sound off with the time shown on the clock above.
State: 7:25
